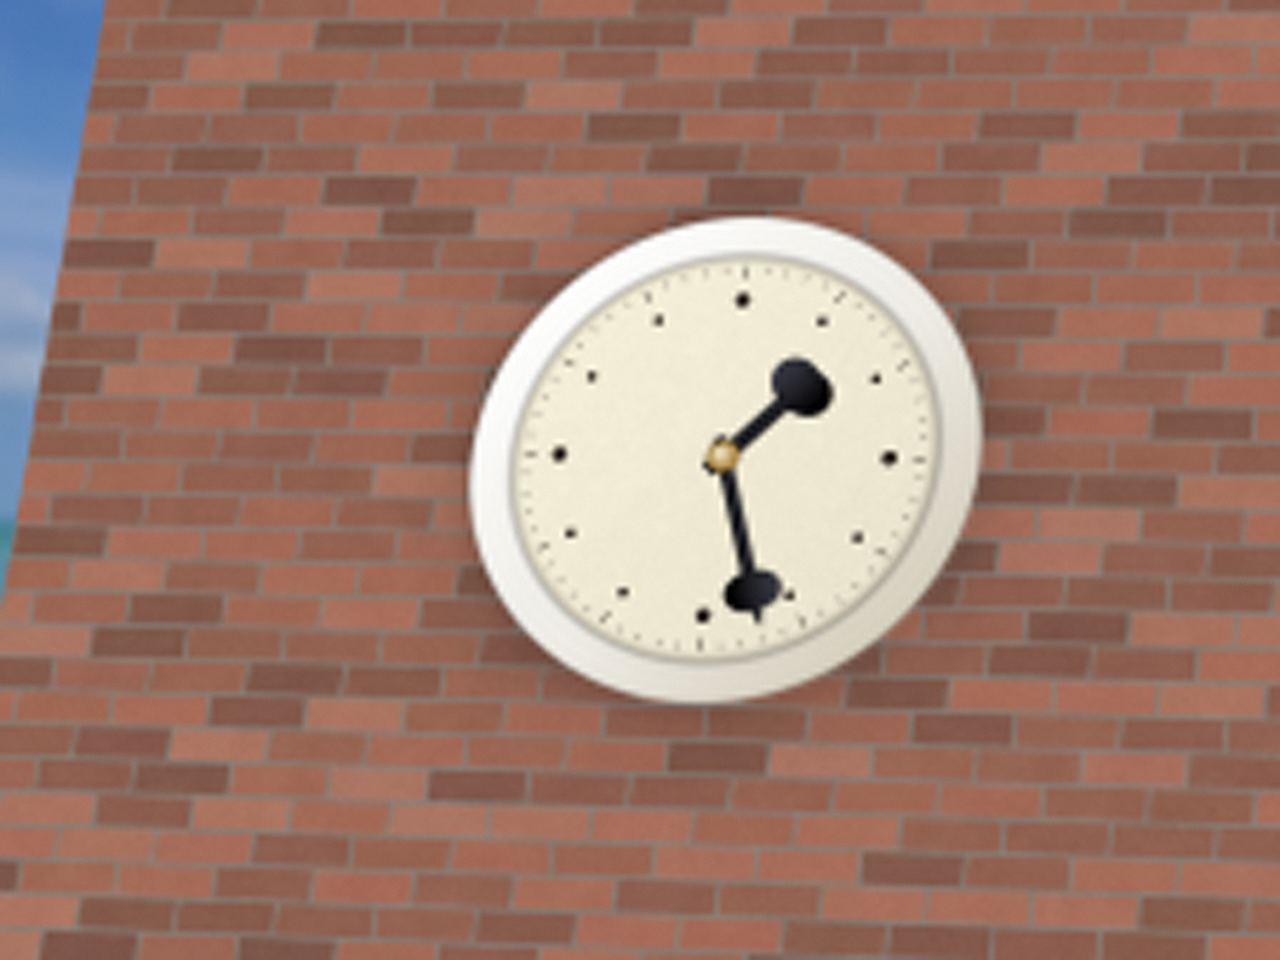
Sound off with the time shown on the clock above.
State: 1:27
